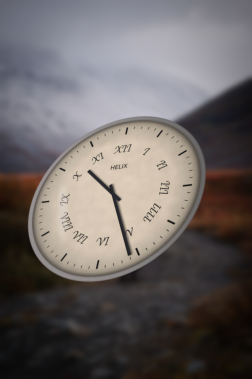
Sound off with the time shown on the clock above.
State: 10:26
